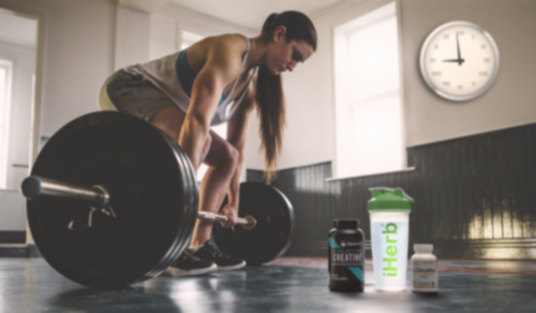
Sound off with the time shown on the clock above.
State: 8:59
